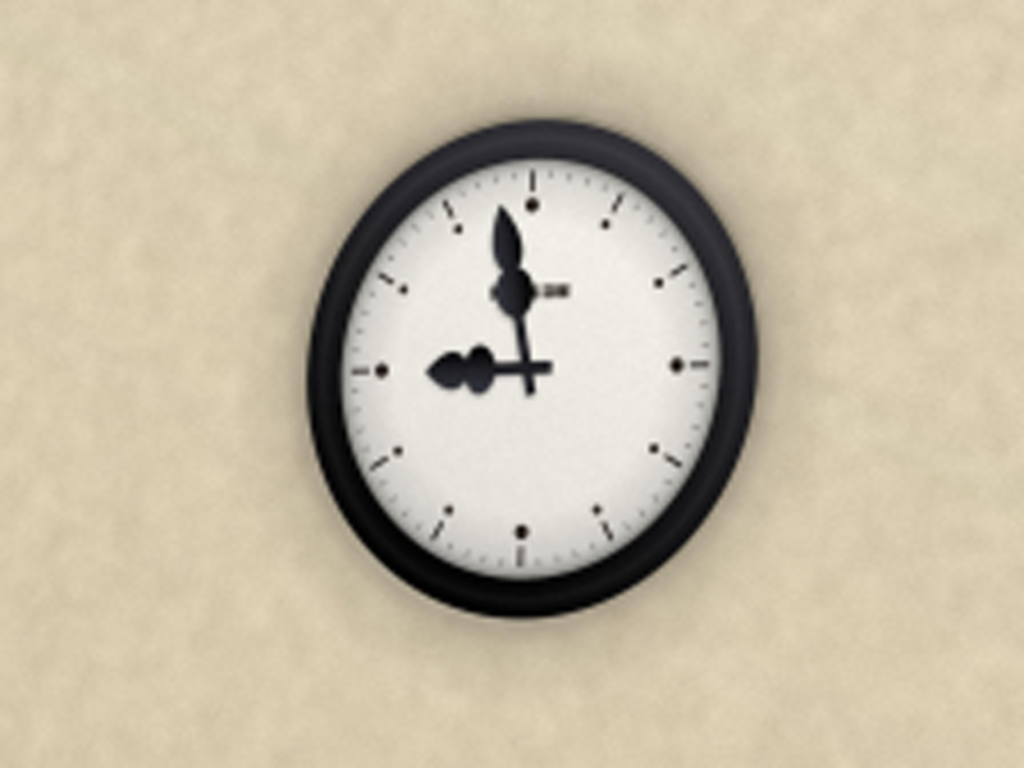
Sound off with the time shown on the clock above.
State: 8:58
